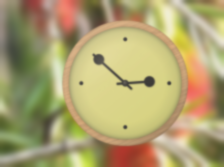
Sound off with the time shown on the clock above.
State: 2:52
